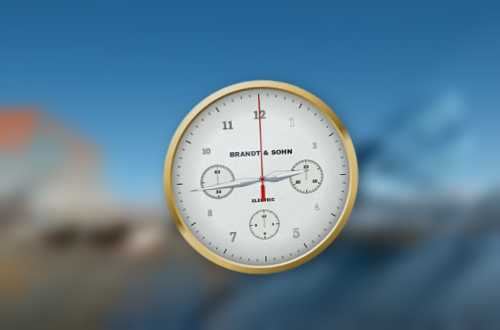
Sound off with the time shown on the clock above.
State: 2:44
